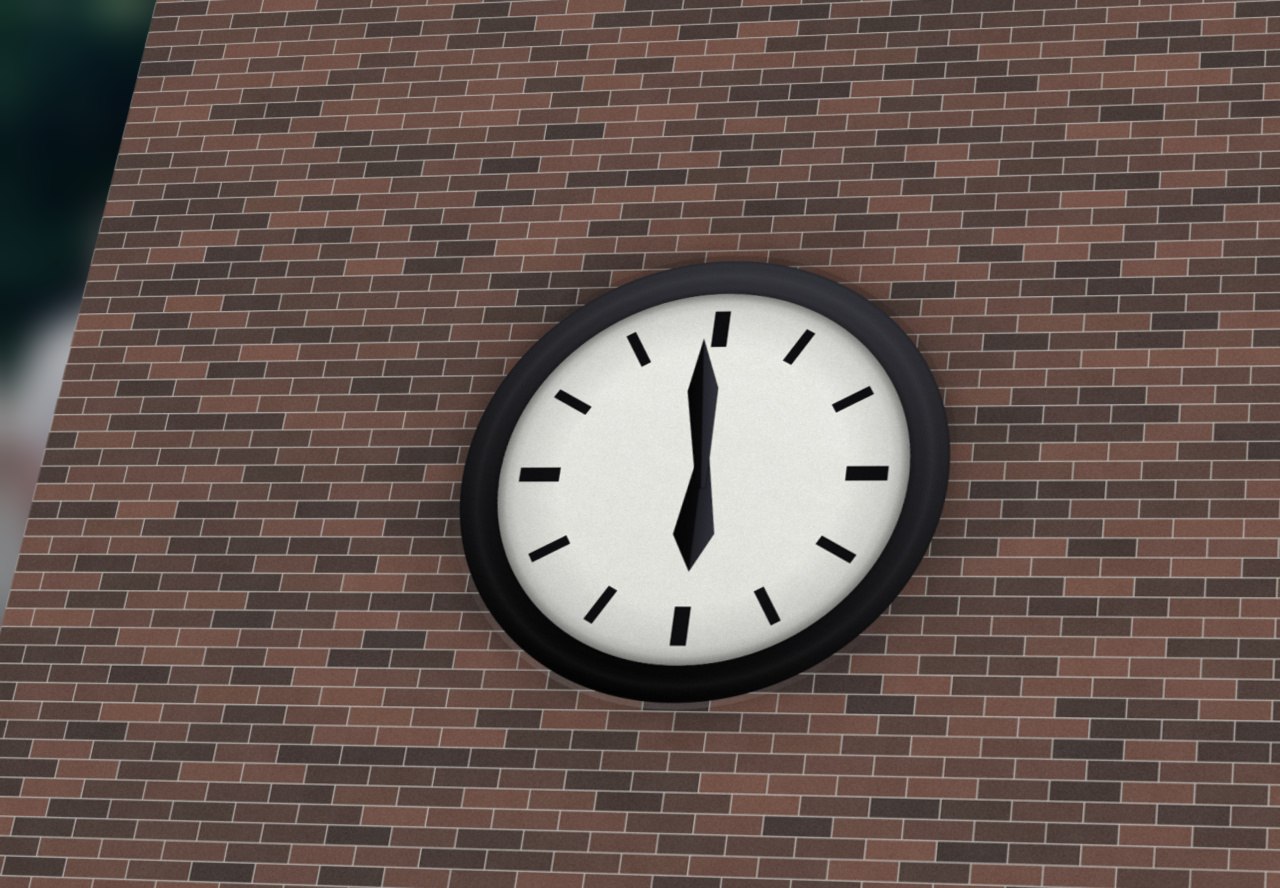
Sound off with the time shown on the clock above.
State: 5:59
